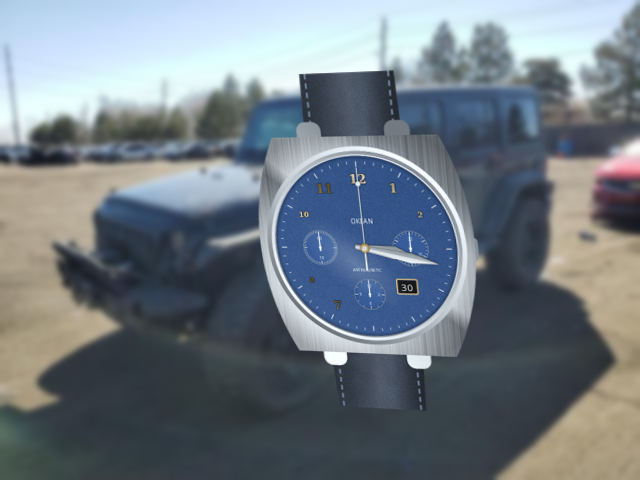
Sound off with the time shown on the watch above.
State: 3:17
